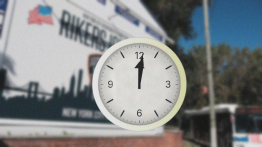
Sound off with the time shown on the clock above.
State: 12:01
